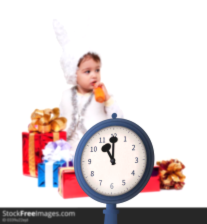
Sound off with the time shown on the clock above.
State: 11:00
